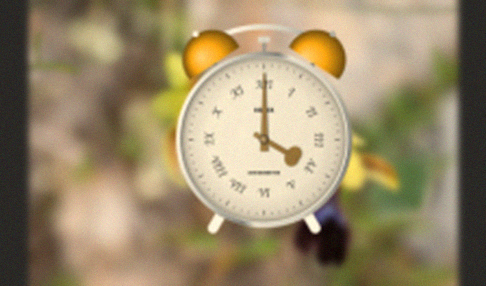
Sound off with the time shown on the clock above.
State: 4:00
